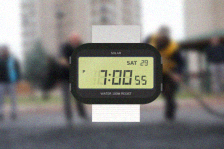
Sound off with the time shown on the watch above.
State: 7:00:55
